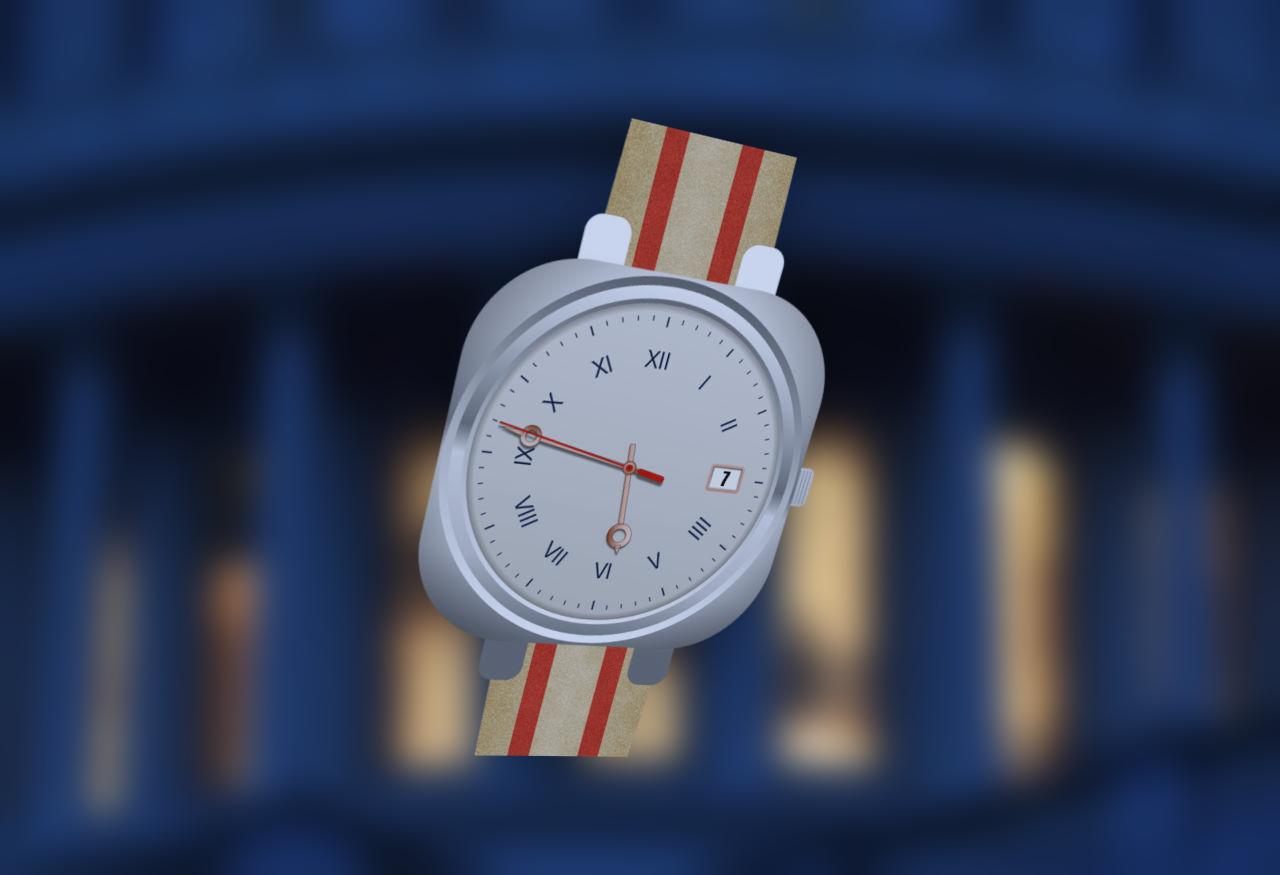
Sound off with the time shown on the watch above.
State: 5:46:47
